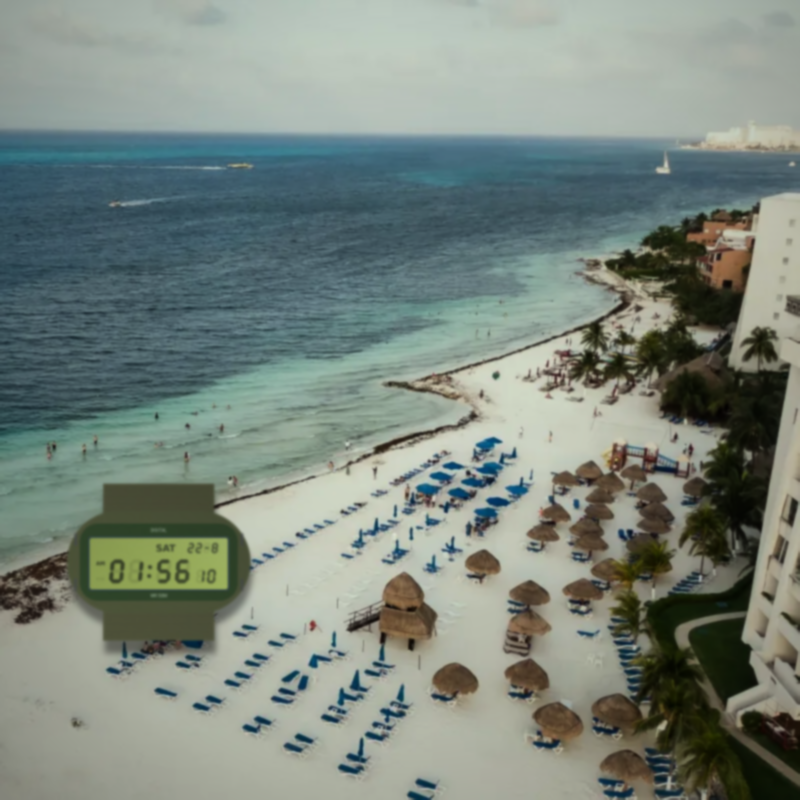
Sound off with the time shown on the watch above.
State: 1:56:10
